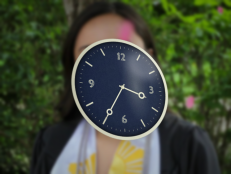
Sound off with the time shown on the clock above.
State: 3:35
